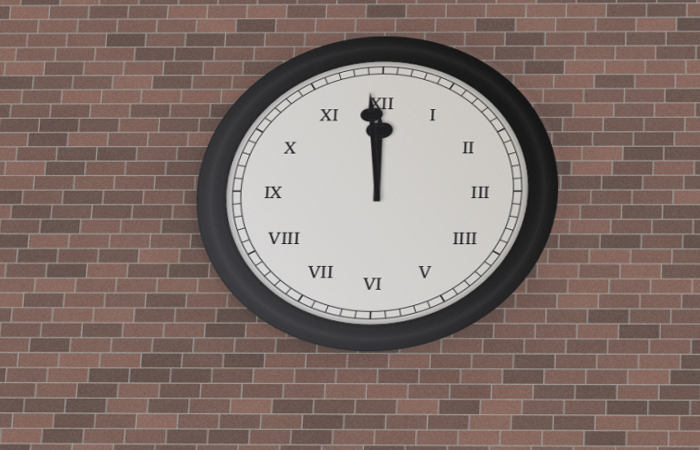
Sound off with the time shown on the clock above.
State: 11:59
